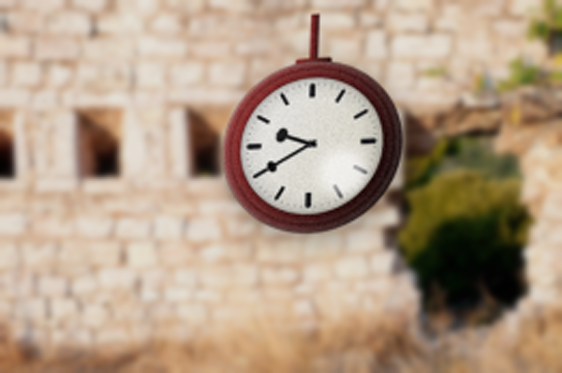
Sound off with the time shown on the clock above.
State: 9:40
